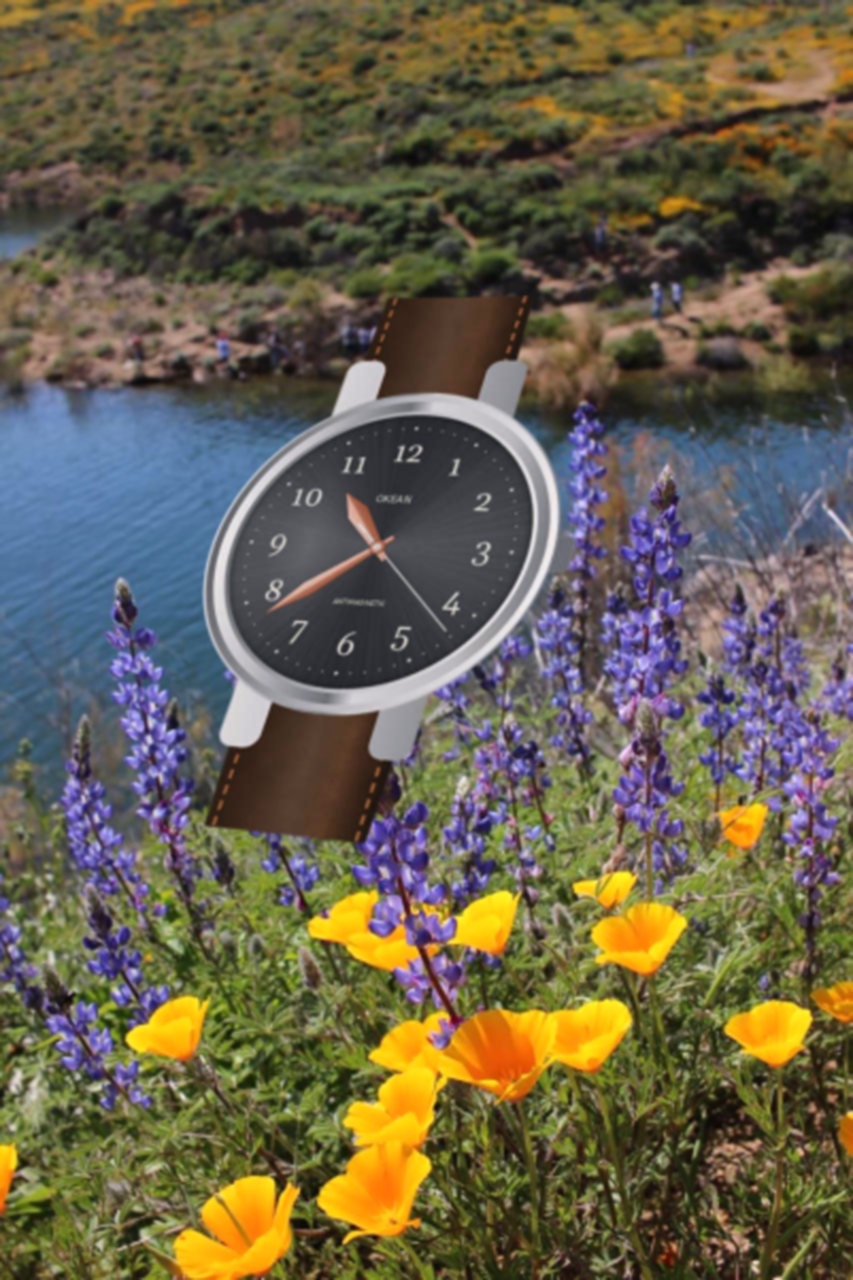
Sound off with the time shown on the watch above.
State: 10:38:22
